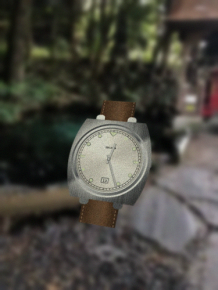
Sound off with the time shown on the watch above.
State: 12:26
